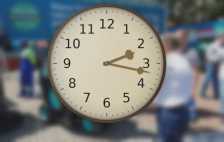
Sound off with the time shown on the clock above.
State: 2:17
